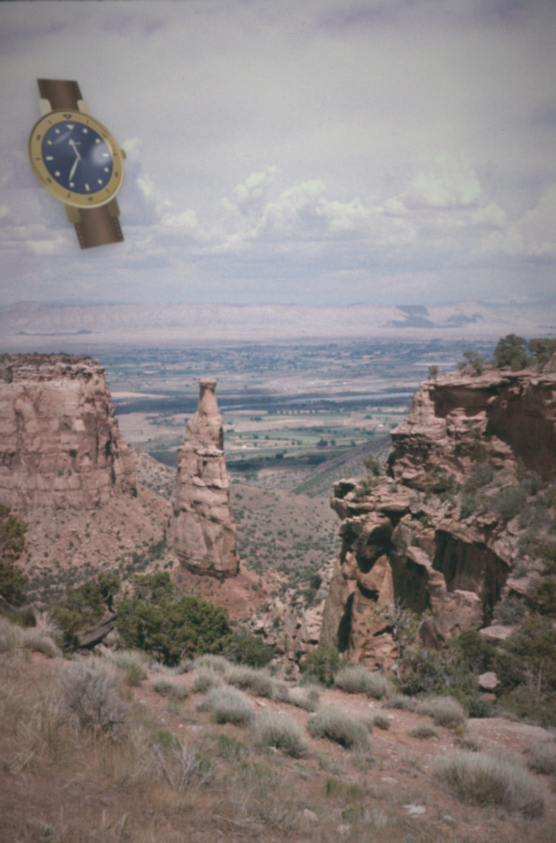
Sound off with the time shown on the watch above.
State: 11:36
